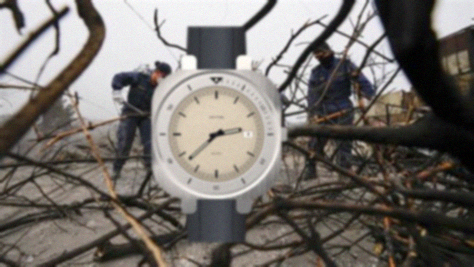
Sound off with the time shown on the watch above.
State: 2:38
